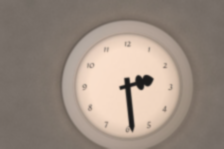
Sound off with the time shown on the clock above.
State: 2:29
